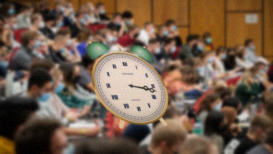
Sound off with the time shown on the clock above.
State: 3:17
